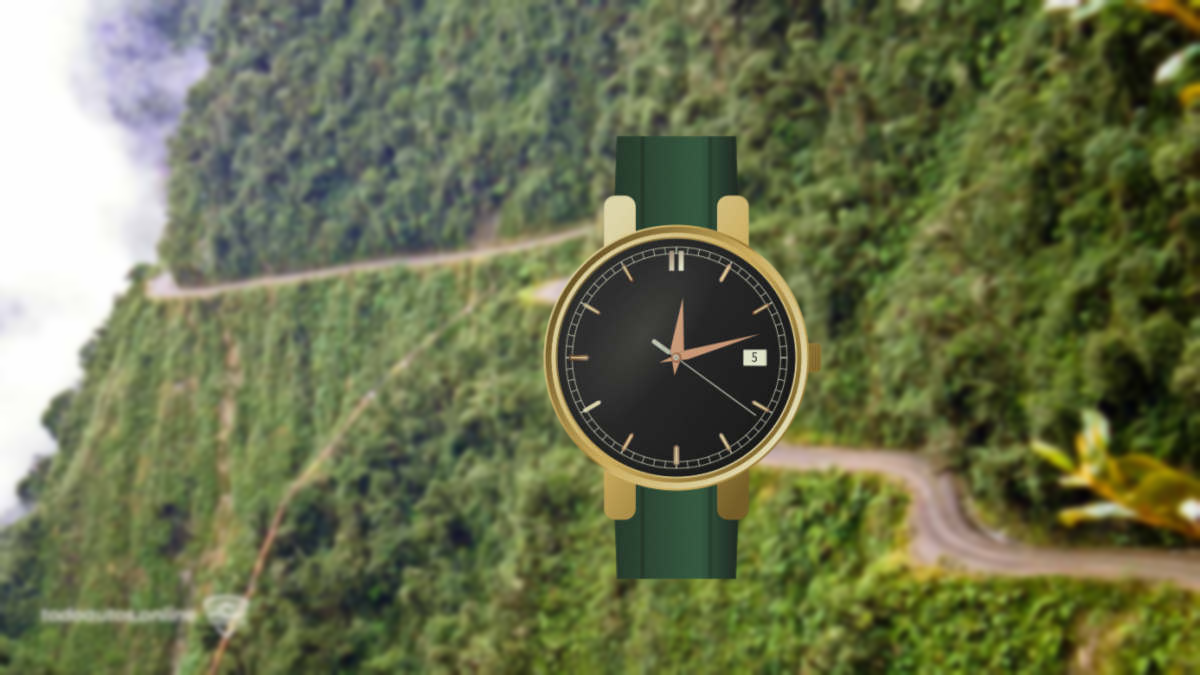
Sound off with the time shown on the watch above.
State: 12:12:21
